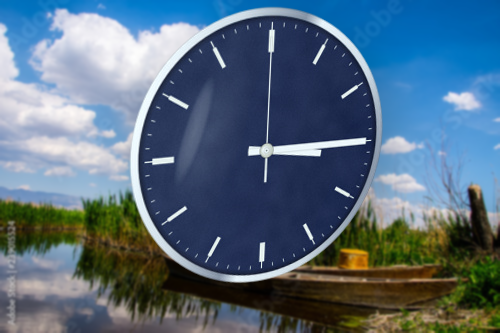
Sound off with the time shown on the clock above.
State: 3:15:00
